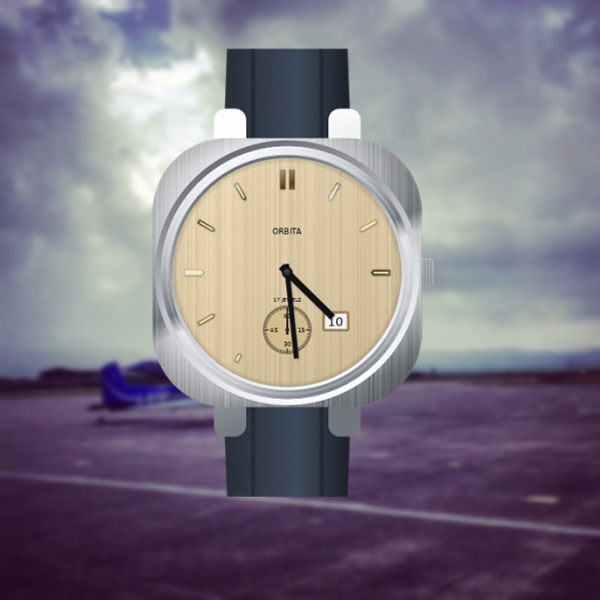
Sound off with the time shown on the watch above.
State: 4:29
